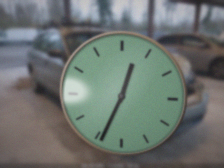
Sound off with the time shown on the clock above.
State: 12:34
